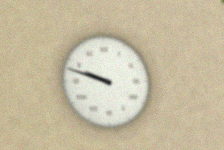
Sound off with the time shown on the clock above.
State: 9:48
